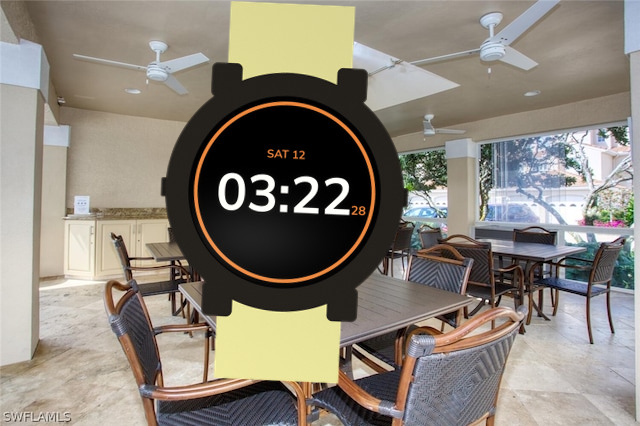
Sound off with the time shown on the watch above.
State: 3:22:28
